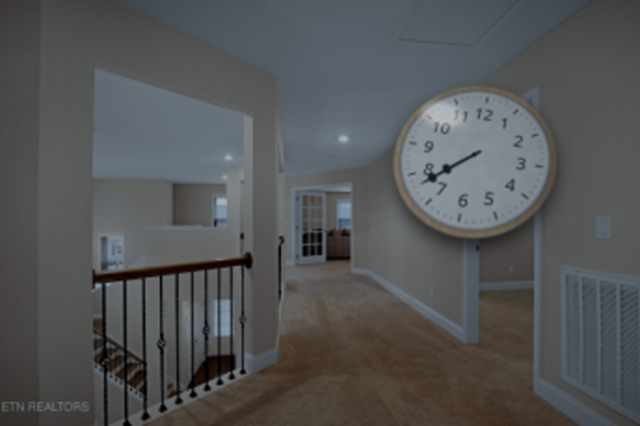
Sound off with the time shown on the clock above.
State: 7:38
